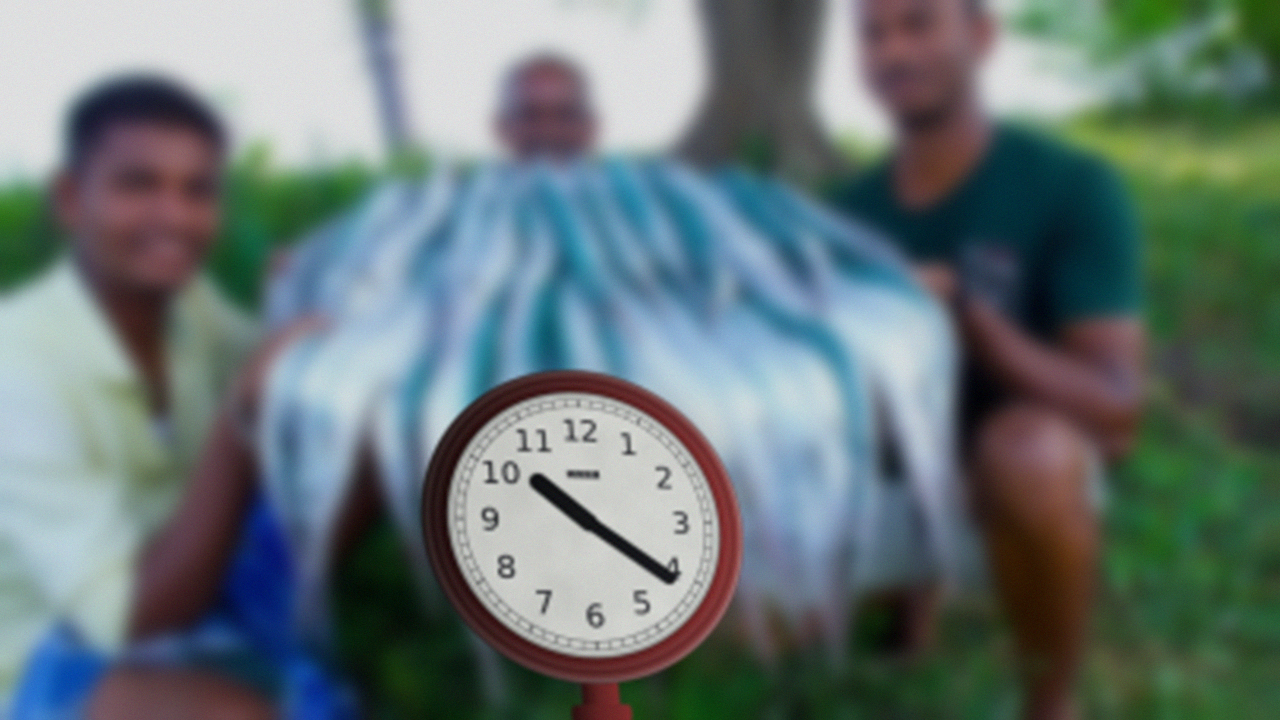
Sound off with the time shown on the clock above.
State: 10:21
